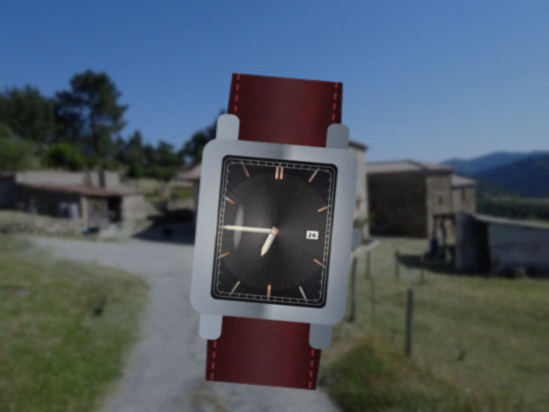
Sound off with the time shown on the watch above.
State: 6:45
